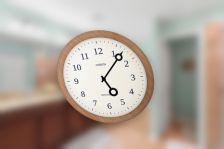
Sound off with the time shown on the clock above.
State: 5:07
